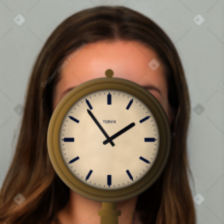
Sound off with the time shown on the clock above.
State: 1:54
